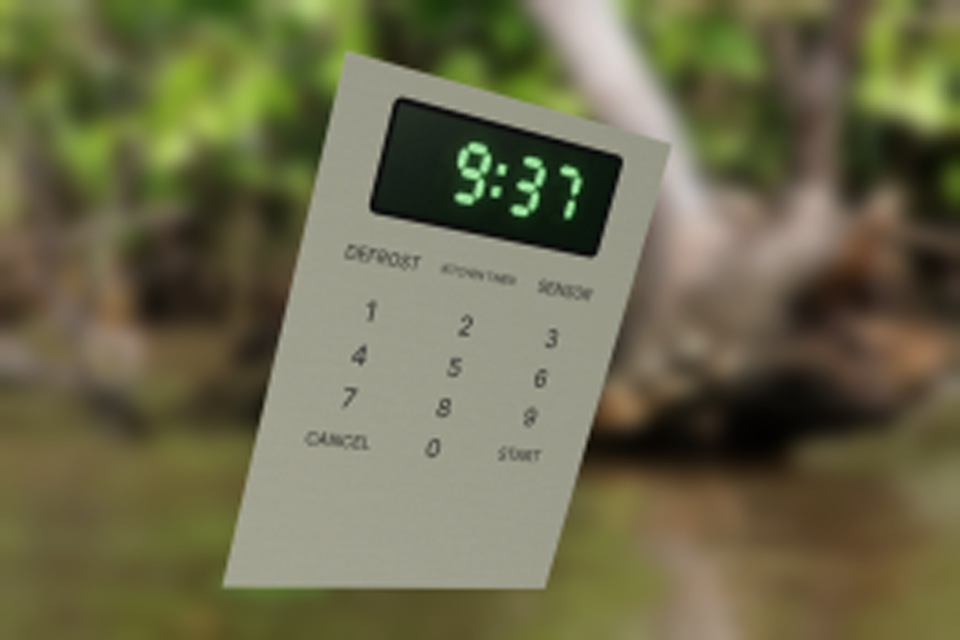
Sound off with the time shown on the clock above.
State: 9:37
